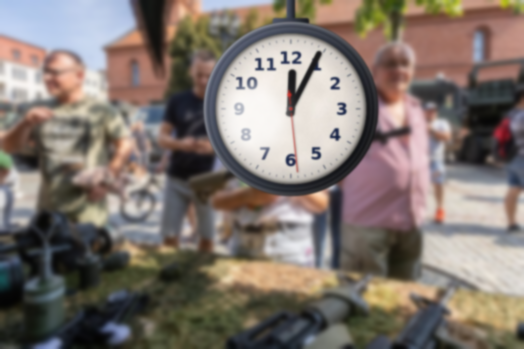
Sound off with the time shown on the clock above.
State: 12:04:29
